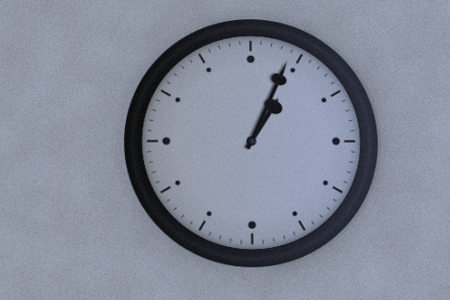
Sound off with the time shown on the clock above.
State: 1:04
